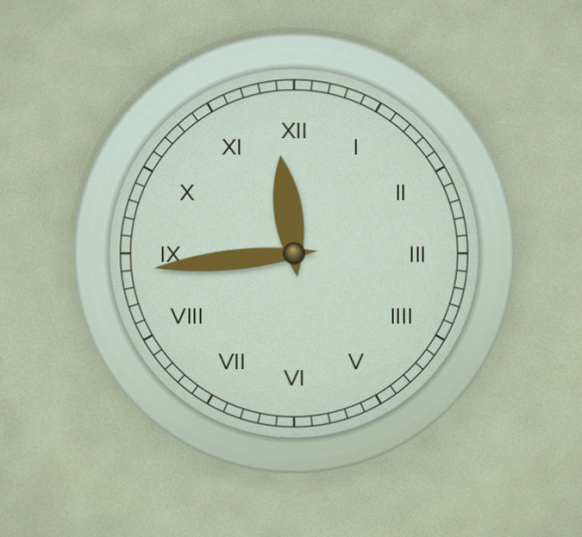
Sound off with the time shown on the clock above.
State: 11:44
